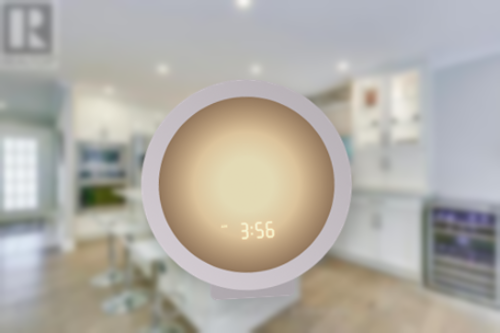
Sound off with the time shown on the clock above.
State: 3:56
